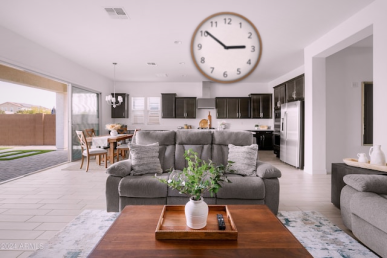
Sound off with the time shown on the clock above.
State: 2:51
